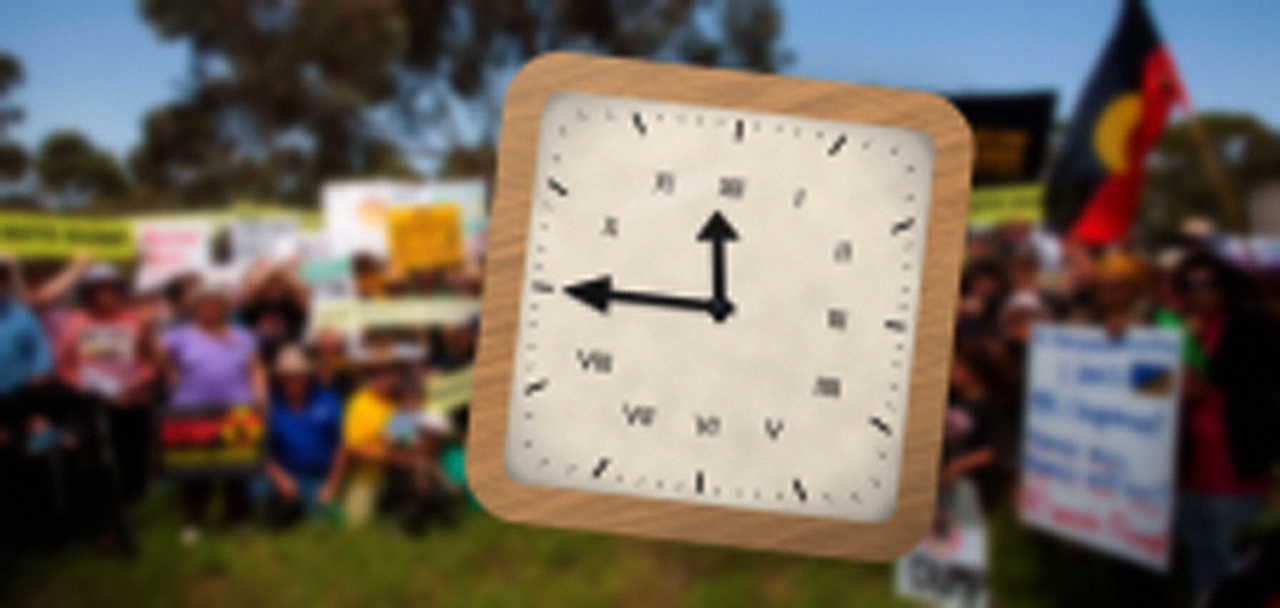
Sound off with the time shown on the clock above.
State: 11:45
